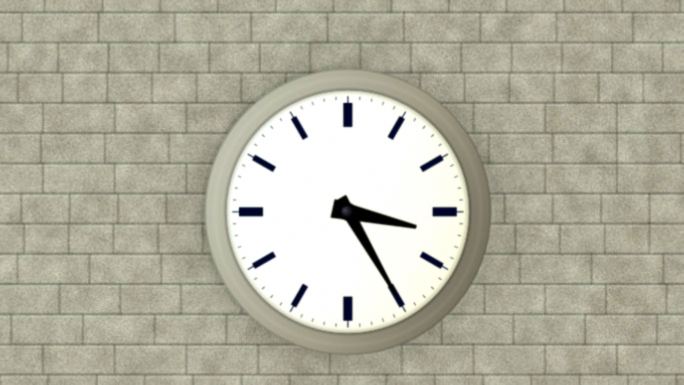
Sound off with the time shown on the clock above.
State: 3:25
